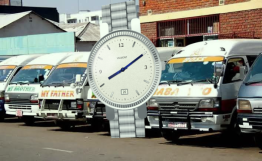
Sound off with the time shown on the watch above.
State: 8:10
